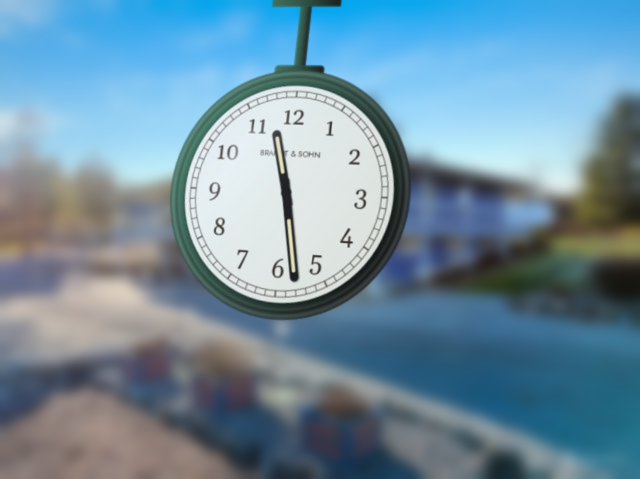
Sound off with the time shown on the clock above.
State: 11:28
